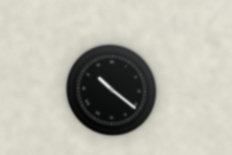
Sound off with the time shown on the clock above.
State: 10:21
